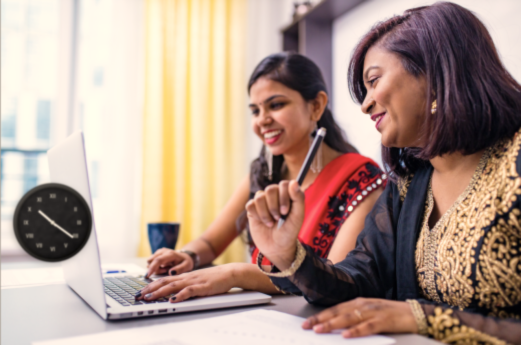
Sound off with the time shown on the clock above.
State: 10:21
